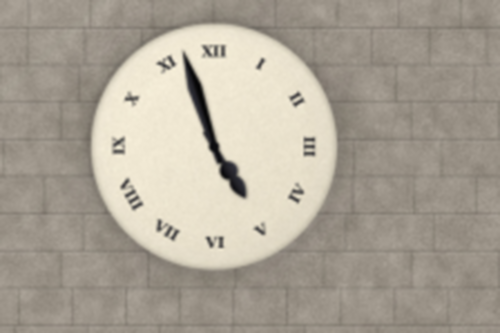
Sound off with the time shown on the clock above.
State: 4:57
